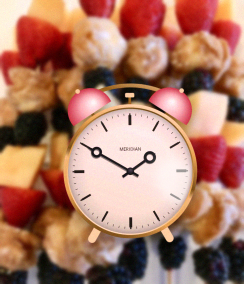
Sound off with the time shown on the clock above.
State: 1:50
